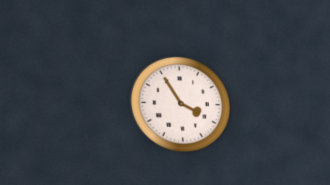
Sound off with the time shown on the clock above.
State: 3:55
